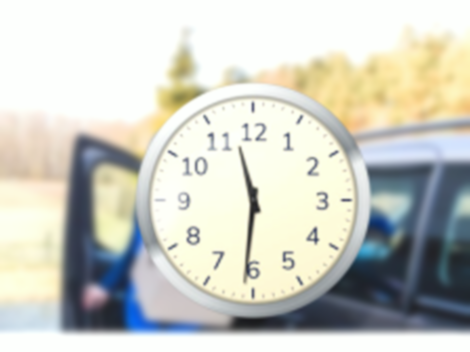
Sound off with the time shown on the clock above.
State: 11:31
